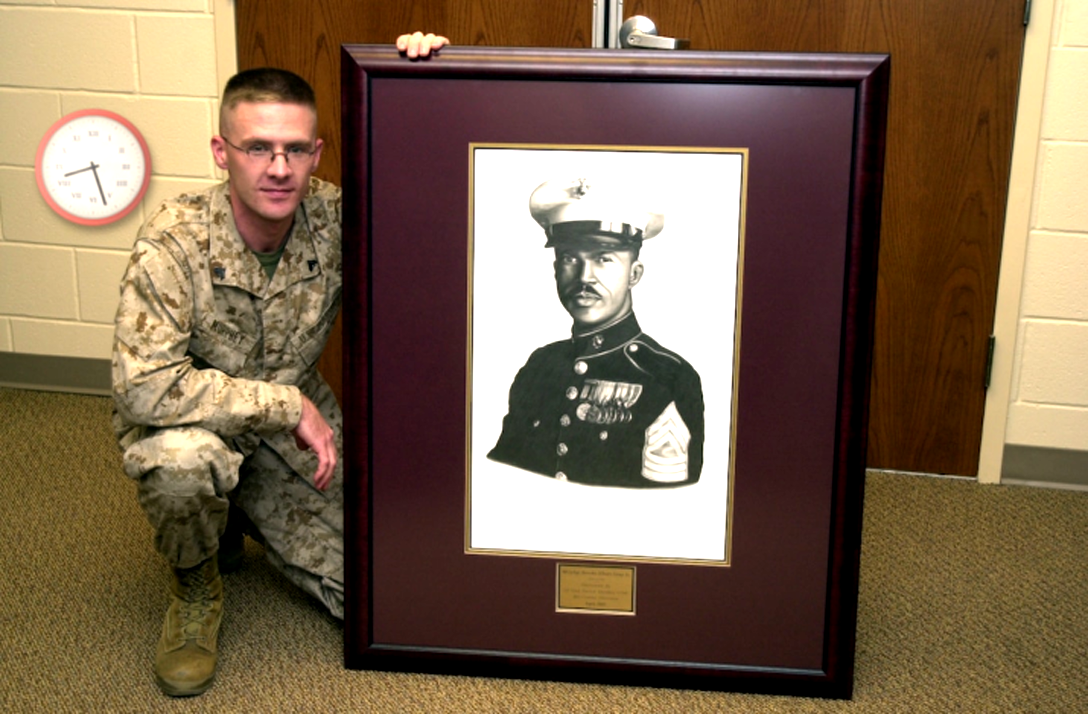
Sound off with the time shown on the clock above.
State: 8:27
